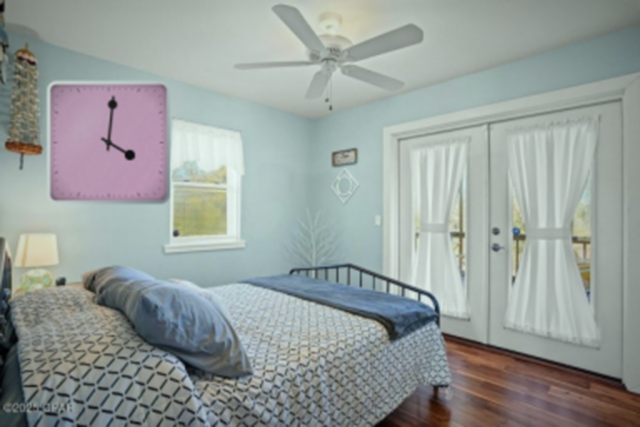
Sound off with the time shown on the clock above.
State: 4:01
